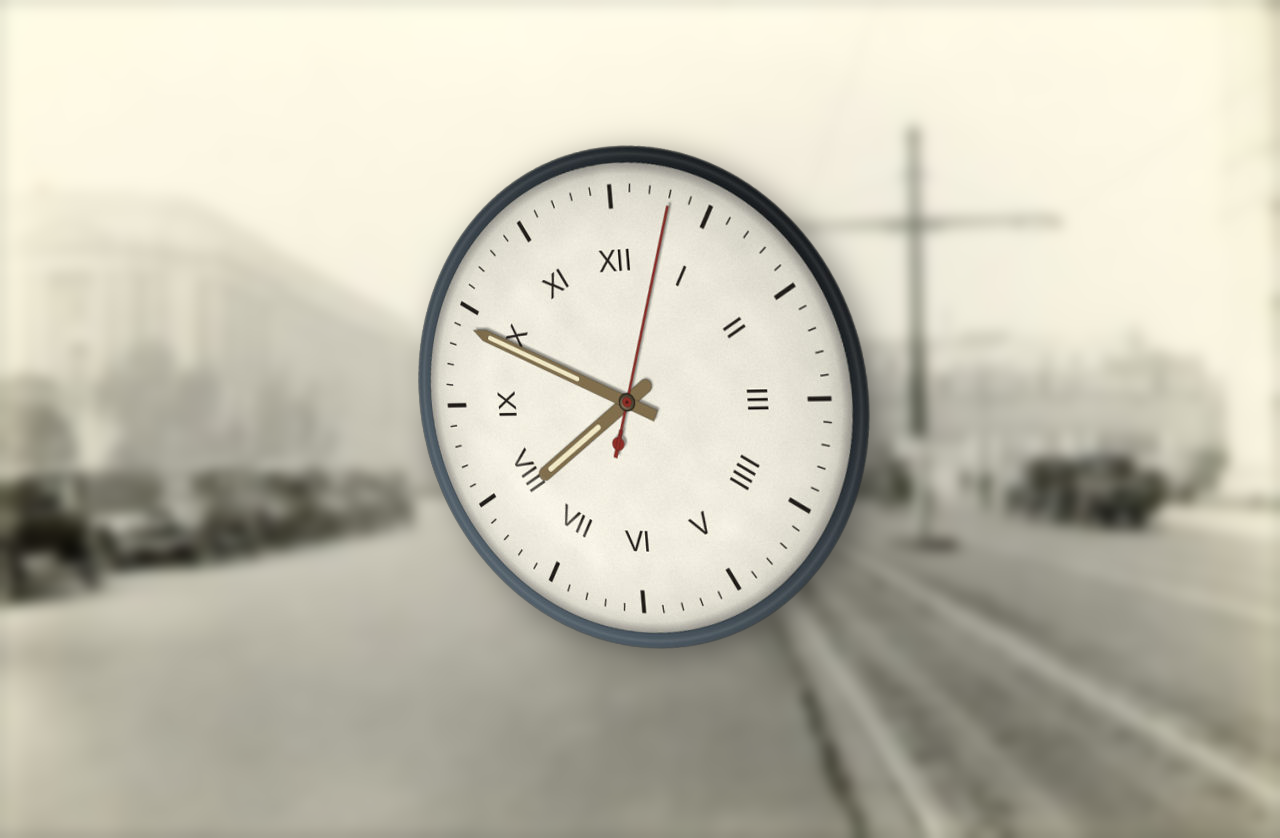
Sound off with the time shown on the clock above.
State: 7:49:03
